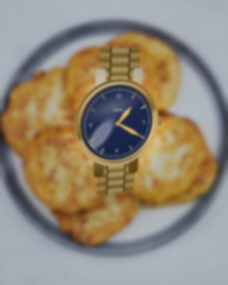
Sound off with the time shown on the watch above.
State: 1:20
